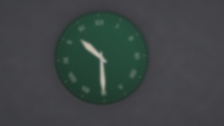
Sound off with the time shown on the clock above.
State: 10:30
